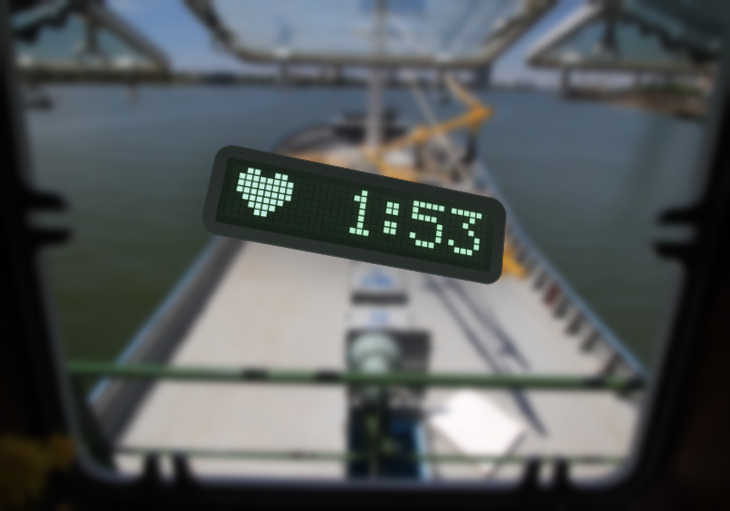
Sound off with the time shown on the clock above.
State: 1:53
